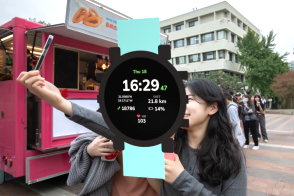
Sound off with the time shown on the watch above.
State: 16:29
